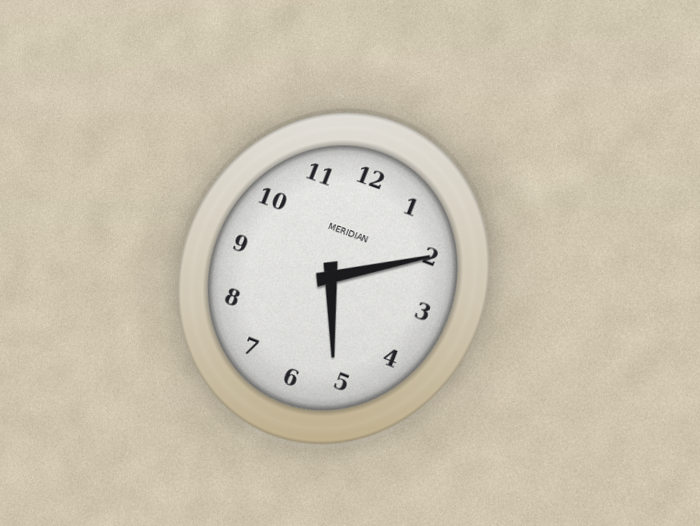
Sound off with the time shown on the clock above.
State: 5:10
